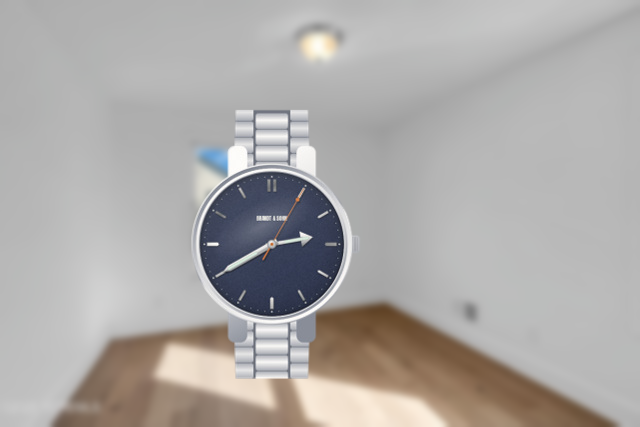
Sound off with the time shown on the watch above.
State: 2:40:05
